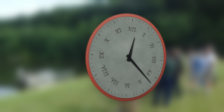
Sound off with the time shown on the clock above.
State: 12:22
